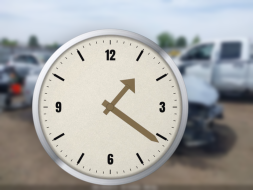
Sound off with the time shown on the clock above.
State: 1:21
